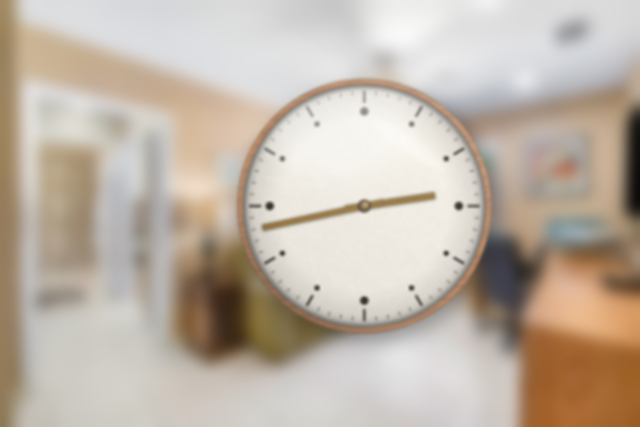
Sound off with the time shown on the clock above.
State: 2:43
